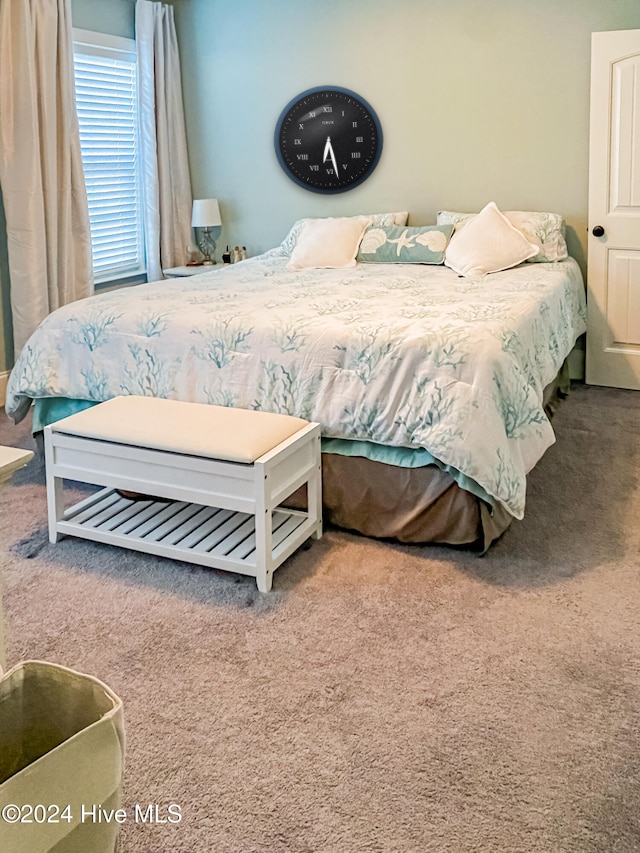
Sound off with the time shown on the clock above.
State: 6:28
